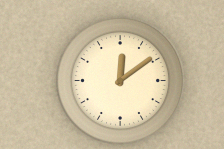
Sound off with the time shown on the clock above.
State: 12:09
